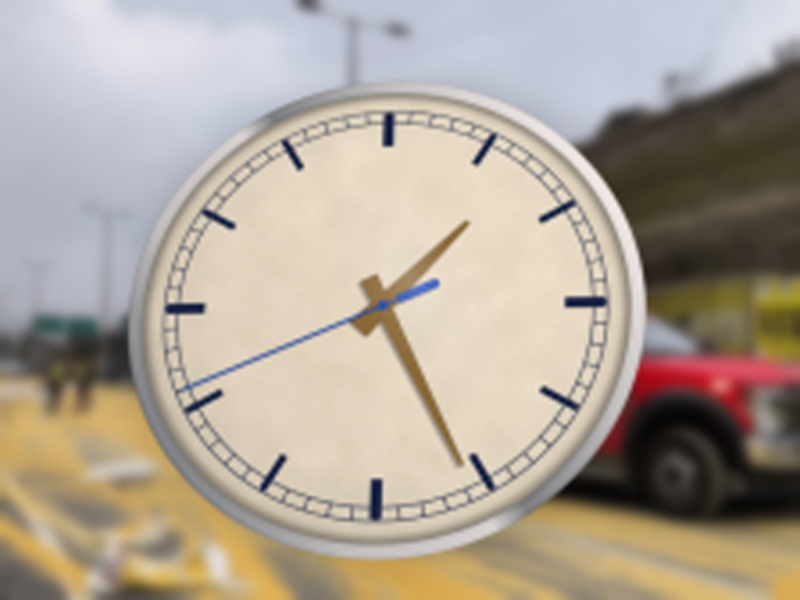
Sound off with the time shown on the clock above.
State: 1:25:41
